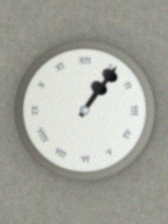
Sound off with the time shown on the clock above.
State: 1:06
